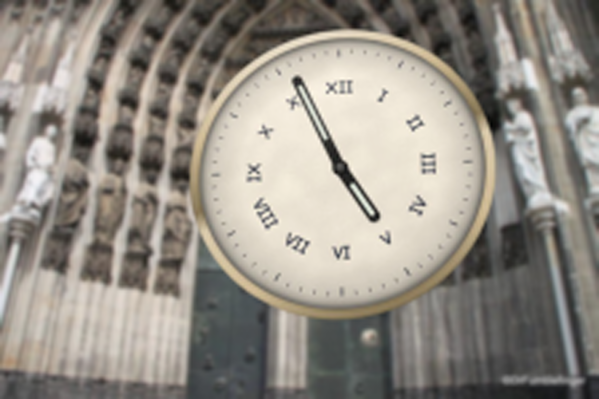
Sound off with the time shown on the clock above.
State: 4:56
